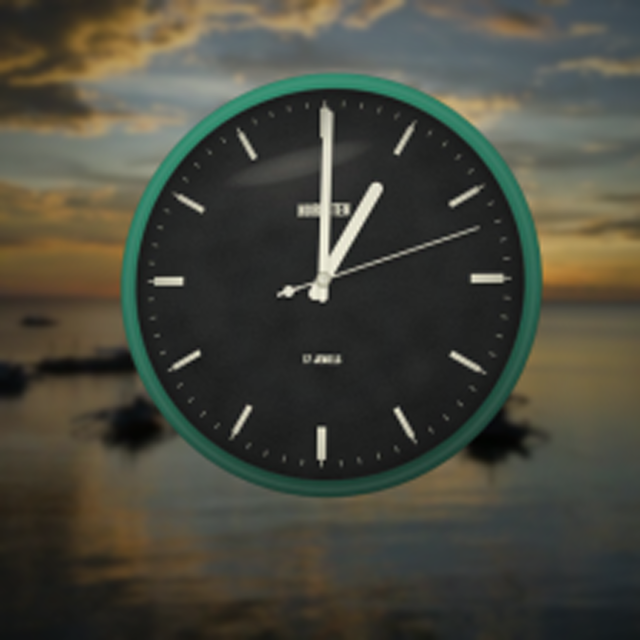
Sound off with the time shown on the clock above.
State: 1:00:12
